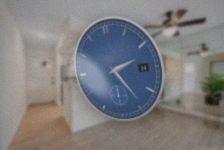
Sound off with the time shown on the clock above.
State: 2:24
